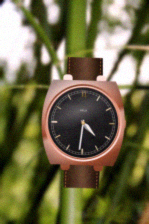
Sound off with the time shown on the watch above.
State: 4:31
